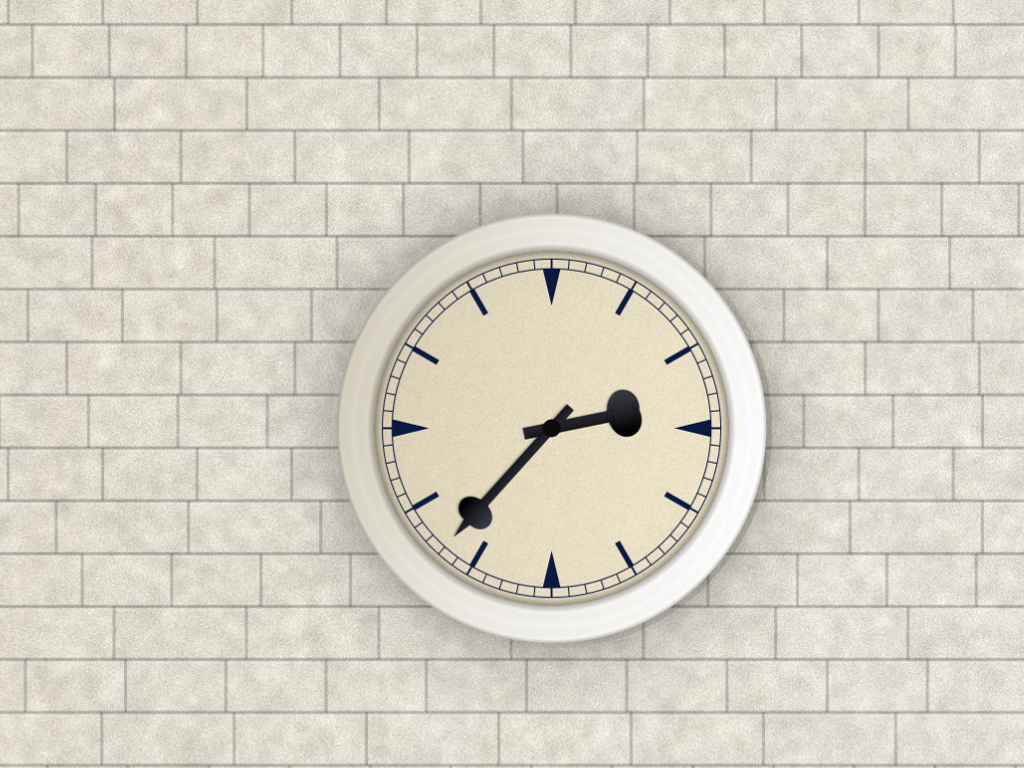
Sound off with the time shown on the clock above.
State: 2:37
